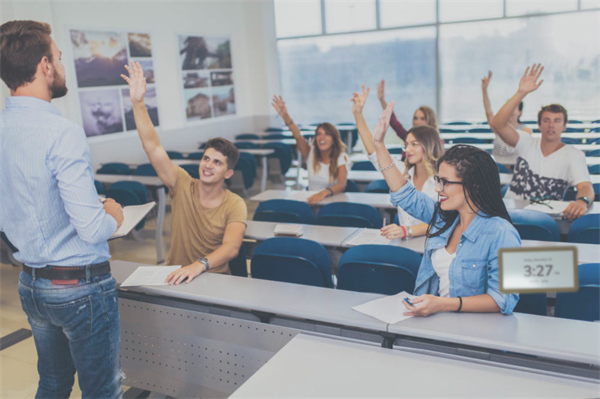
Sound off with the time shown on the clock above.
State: 3:27
